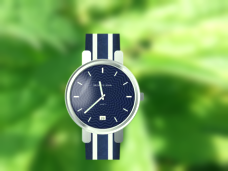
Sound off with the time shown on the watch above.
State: 11:38
